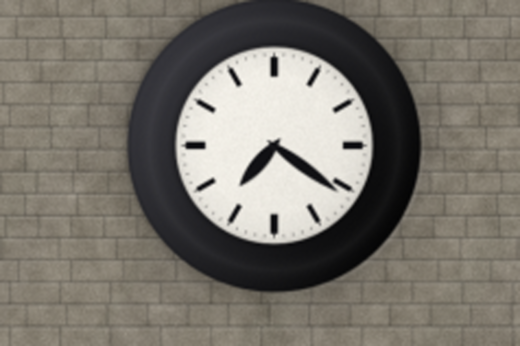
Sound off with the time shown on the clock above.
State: 7:21
